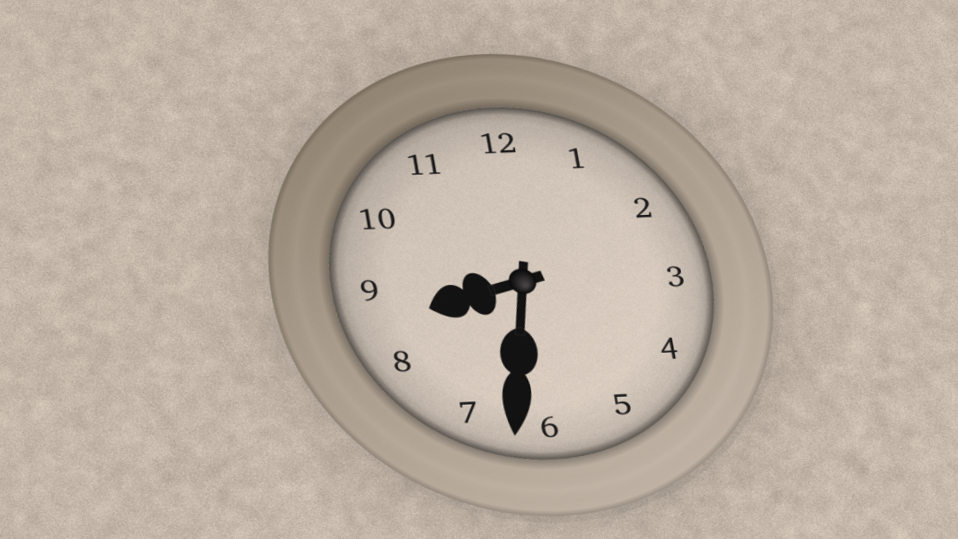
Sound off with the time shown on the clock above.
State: 8:32
